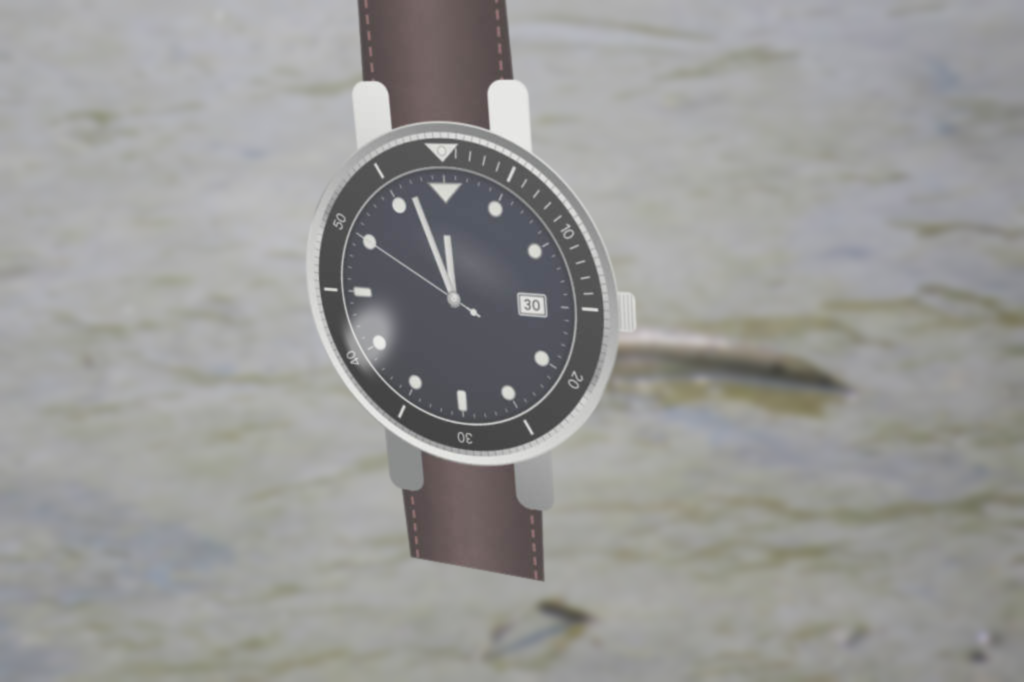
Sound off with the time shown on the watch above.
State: 11:56:50
